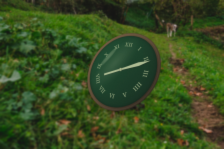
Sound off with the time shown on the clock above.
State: 8:11
